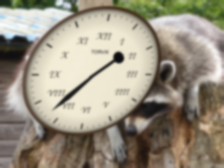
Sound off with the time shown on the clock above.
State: 1:37
